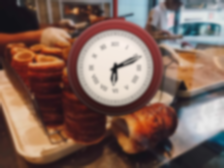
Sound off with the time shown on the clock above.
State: 6:11
